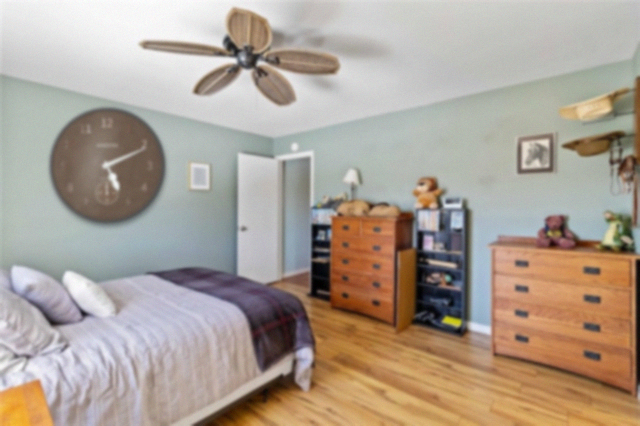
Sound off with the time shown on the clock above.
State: 5:11
